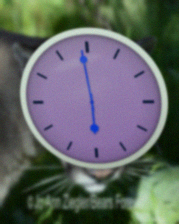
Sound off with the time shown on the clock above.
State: 5:59
